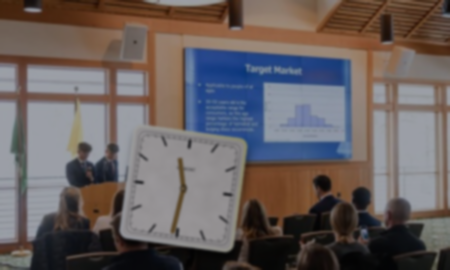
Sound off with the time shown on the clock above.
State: 11:31
